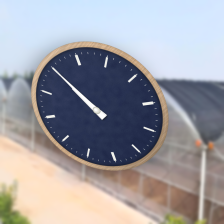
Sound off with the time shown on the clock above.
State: 10:55
